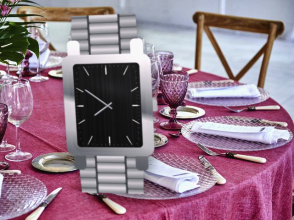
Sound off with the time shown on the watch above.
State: 7:51
